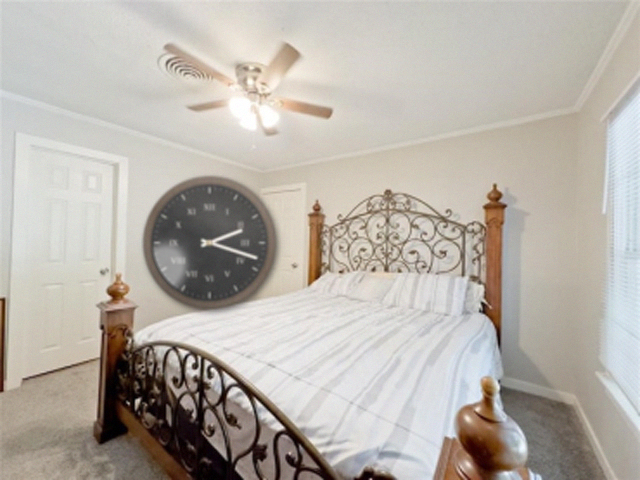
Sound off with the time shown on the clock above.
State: 2:18
